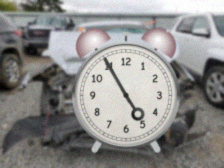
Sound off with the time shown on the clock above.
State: 4:55
